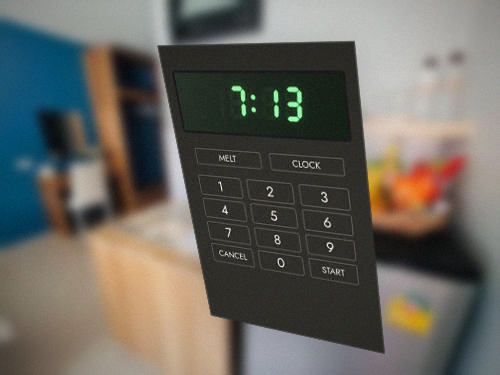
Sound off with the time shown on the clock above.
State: 7:13
